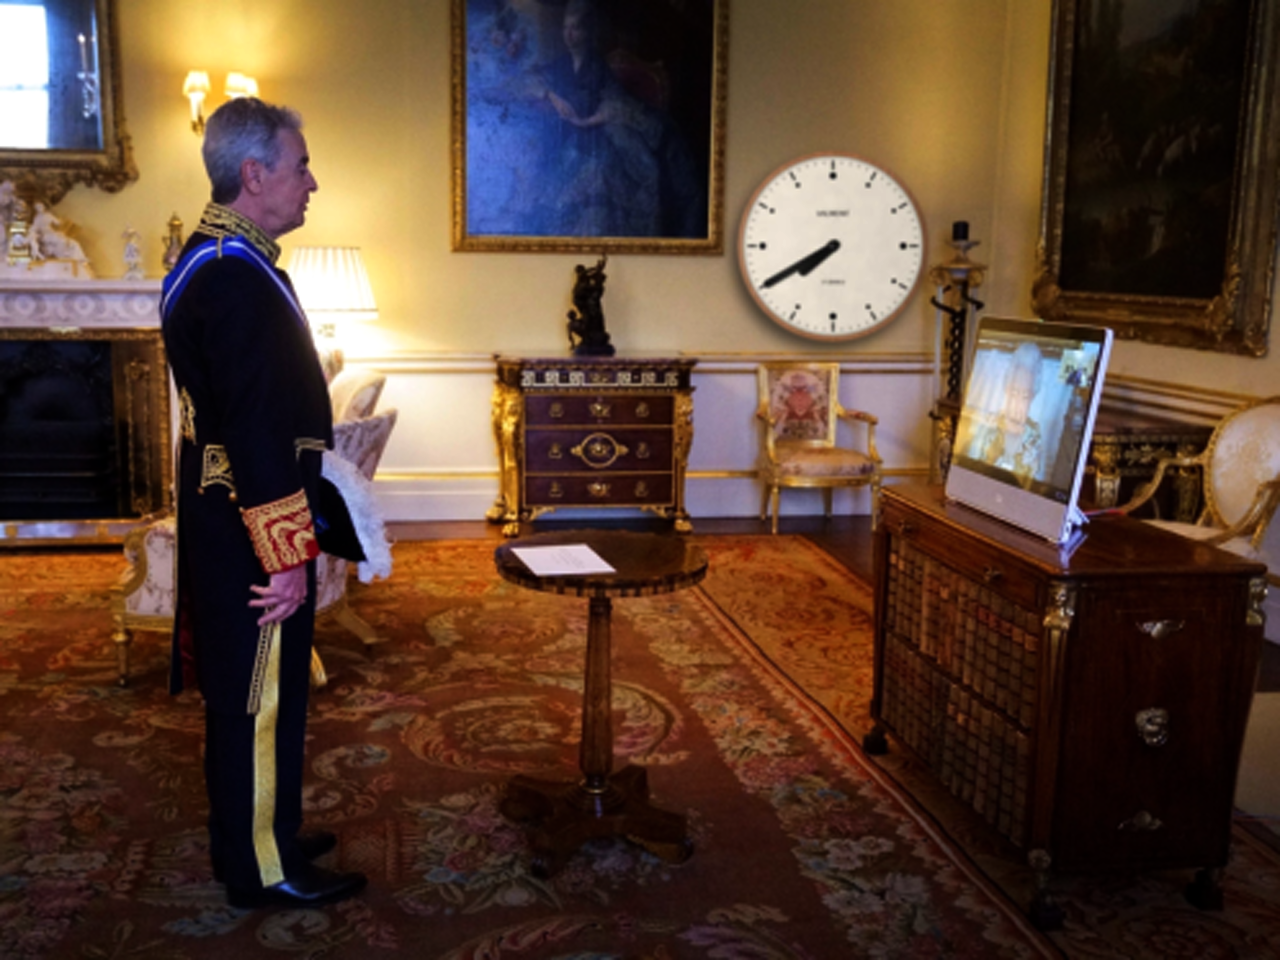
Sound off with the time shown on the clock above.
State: 7:40
